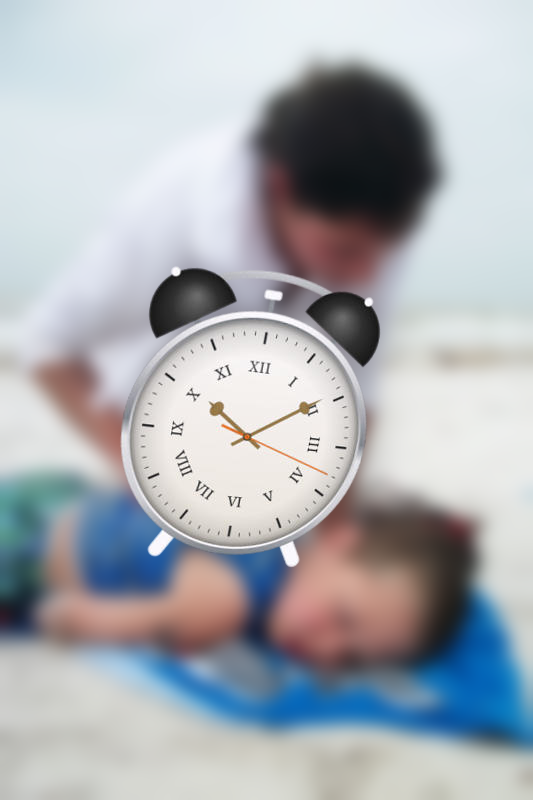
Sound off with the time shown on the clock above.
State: 10:09:18
